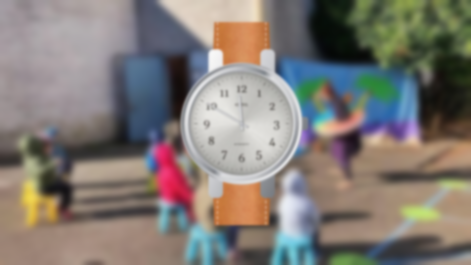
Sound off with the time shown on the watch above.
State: 11:50
